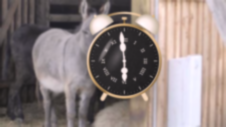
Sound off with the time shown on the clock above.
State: 5:59
